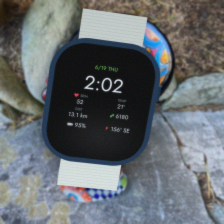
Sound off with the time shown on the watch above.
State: 2:02
